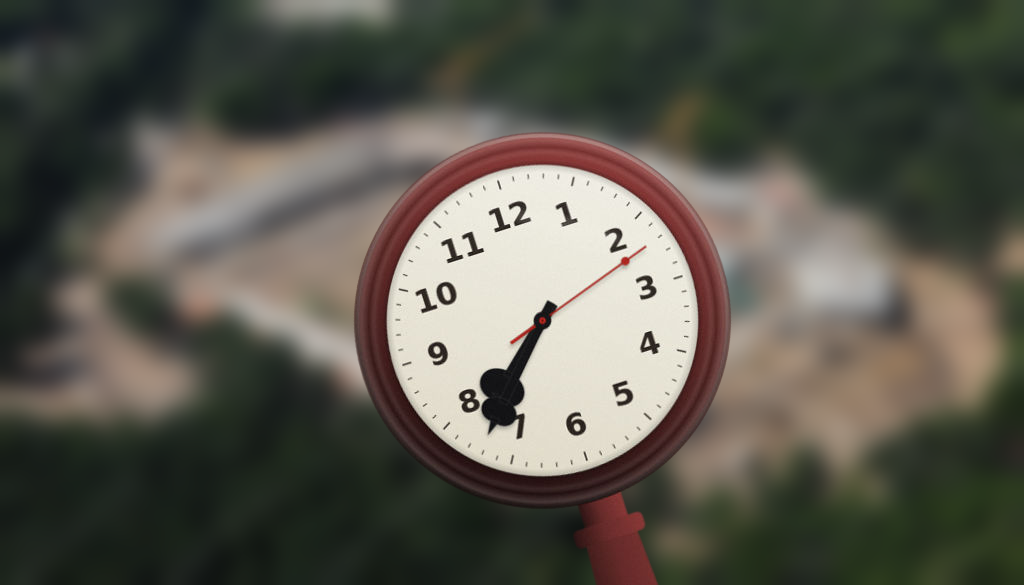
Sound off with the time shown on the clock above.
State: 7:37:12
